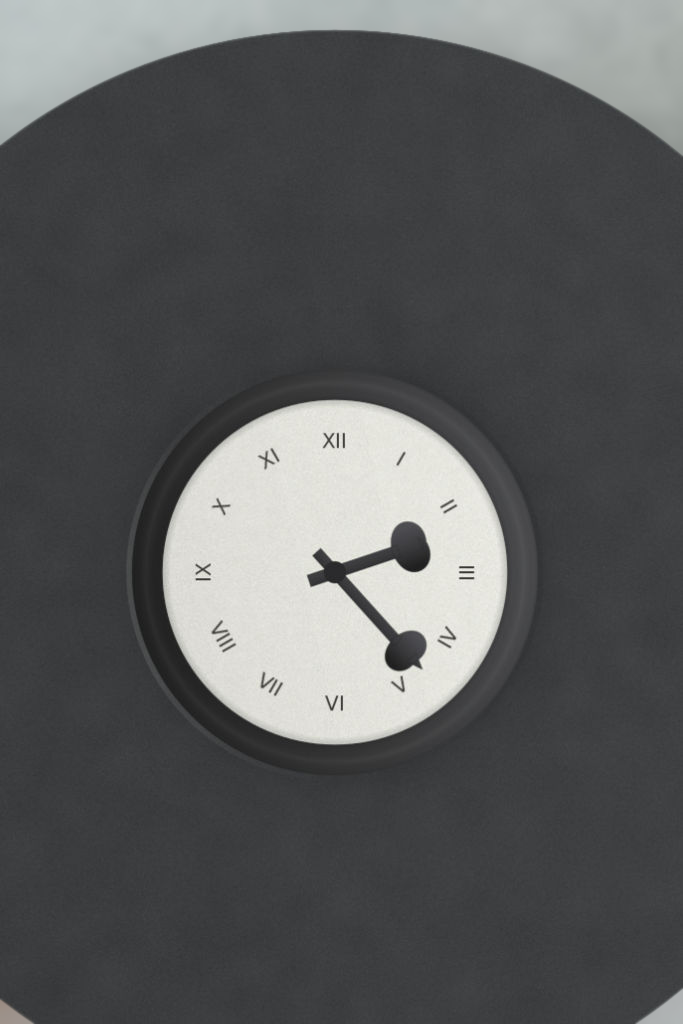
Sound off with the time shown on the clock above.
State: 2:23
